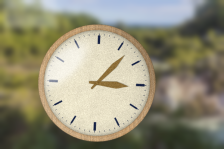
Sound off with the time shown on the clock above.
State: 3:07
